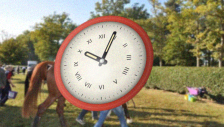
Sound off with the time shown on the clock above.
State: 10:04
